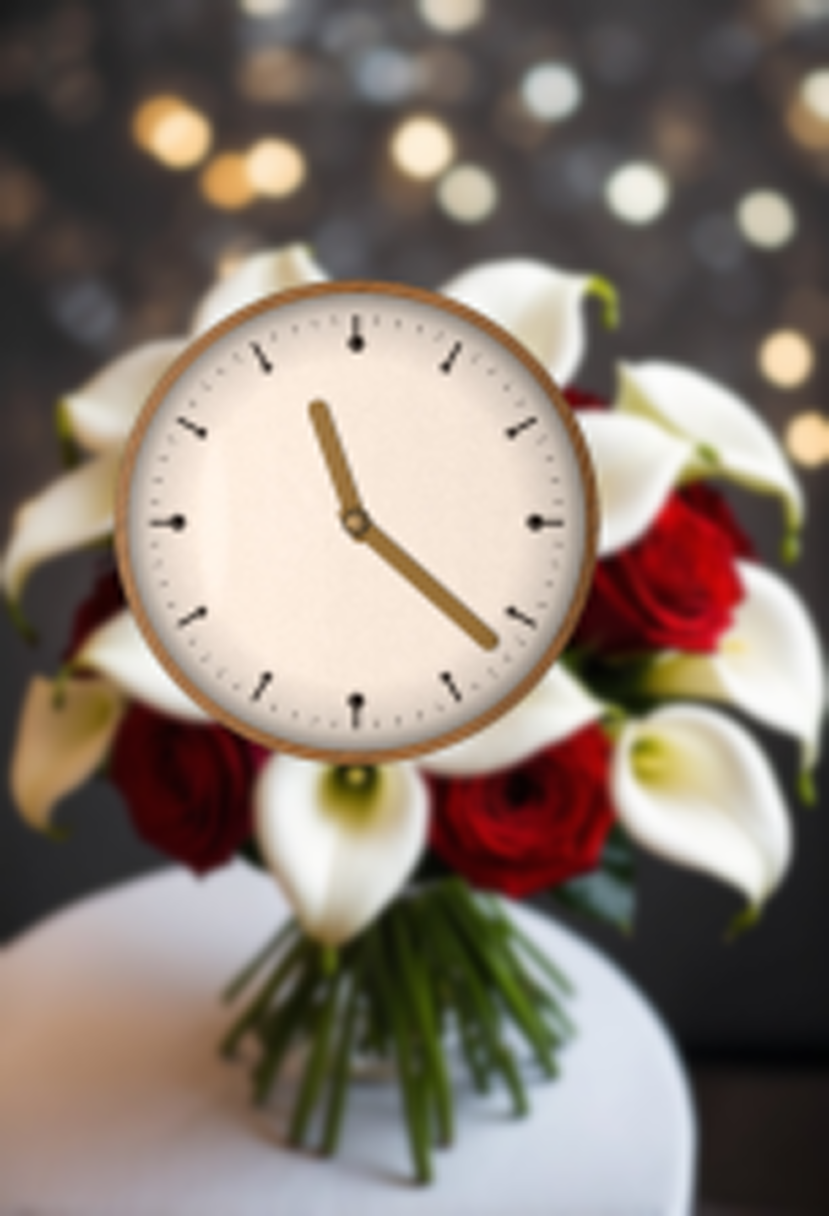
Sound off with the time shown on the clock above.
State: 11:22
